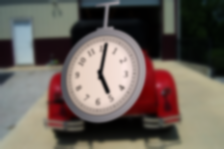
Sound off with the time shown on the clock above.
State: 5:01
